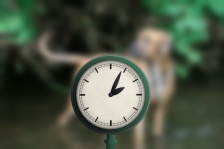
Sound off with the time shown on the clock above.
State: 2:04
